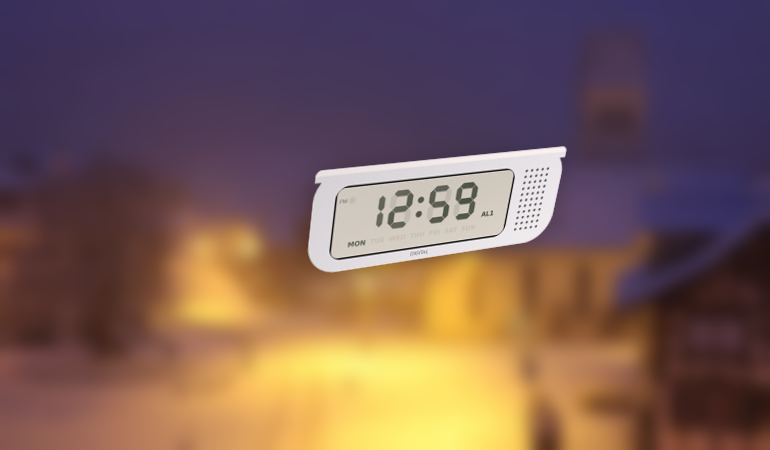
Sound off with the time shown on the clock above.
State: 12:59
